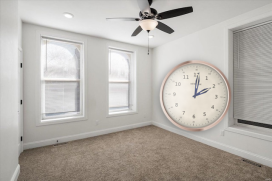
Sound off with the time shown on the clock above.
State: 2:01
